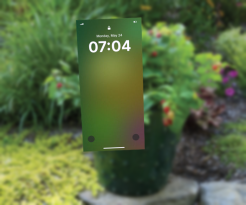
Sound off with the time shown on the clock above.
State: 7:04
